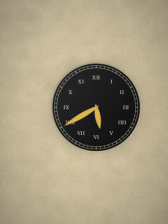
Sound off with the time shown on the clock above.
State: 5:40
